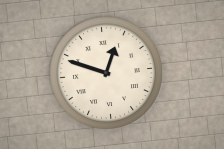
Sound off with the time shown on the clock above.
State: 12:49
